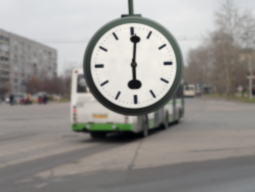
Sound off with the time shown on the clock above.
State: 6:01
